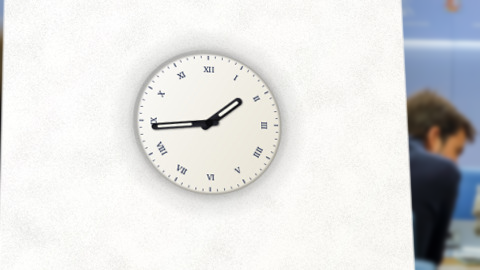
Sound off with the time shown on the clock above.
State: 1:44
